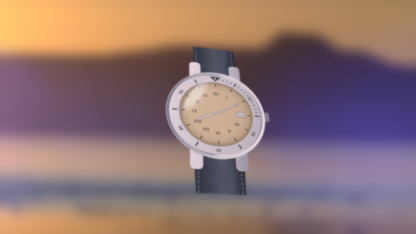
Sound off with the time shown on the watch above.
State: 8:10
